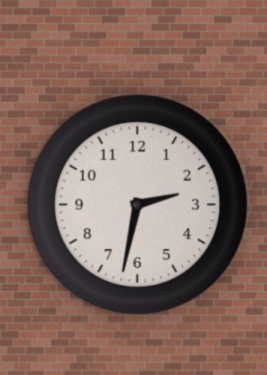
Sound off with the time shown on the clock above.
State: 2:32
